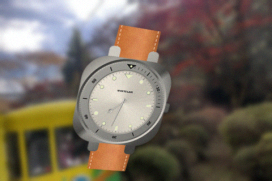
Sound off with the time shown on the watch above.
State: 7:32
